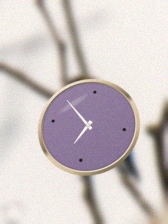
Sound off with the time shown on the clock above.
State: 6:52
